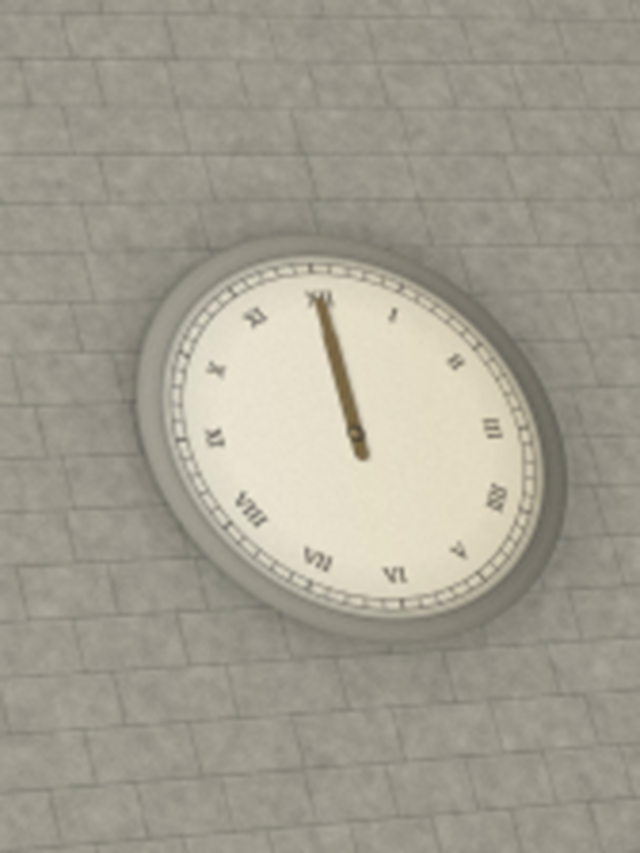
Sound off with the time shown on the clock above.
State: 12:00
